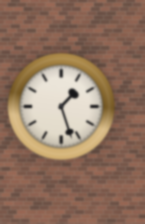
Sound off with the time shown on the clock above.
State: 1:27
